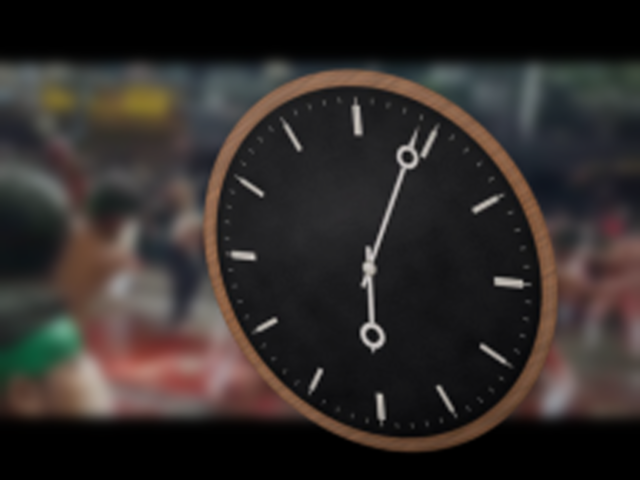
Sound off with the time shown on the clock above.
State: 6:04
